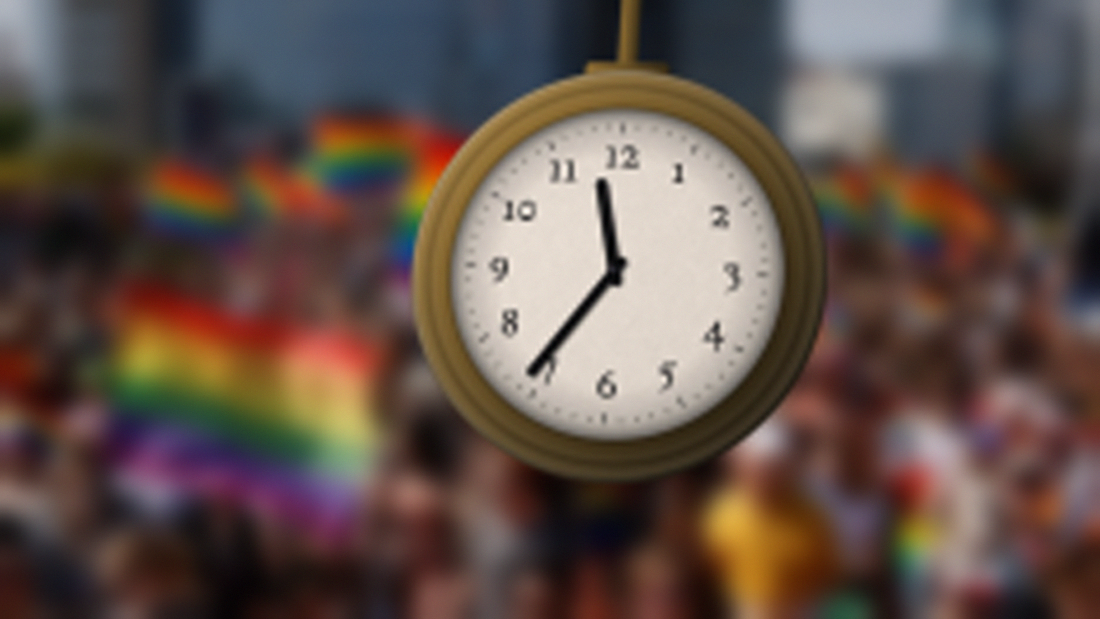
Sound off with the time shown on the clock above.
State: 11:36
